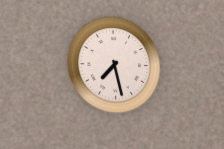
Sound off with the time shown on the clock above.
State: 7:28
